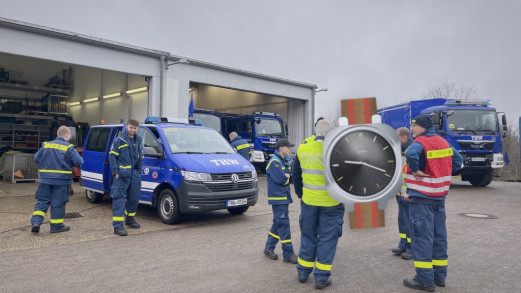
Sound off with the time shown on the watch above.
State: 9:19
